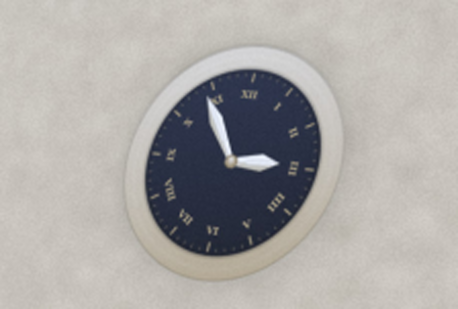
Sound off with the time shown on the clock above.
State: 2:54
